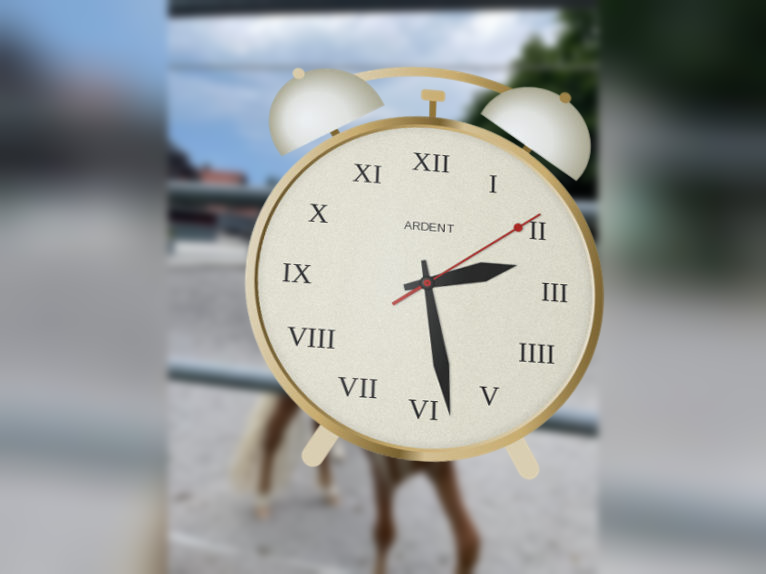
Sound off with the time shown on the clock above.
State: 2:28:09
